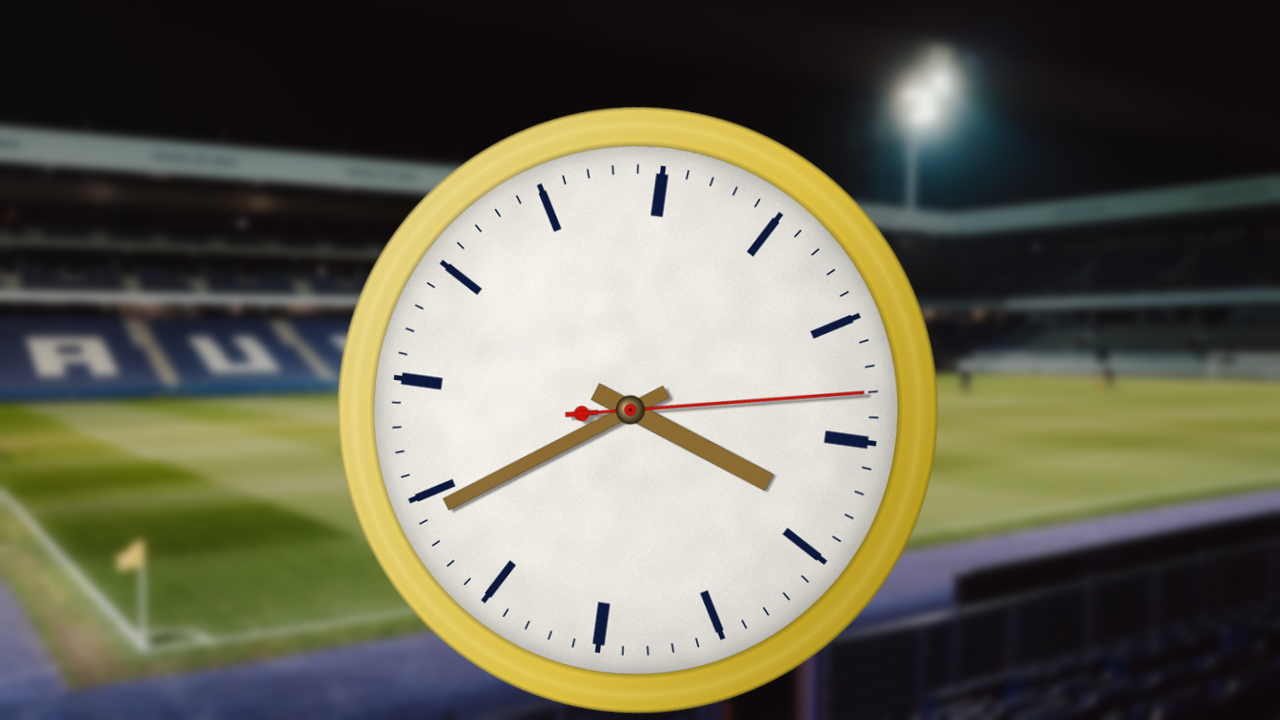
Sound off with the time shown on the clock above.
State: 3:39:13
